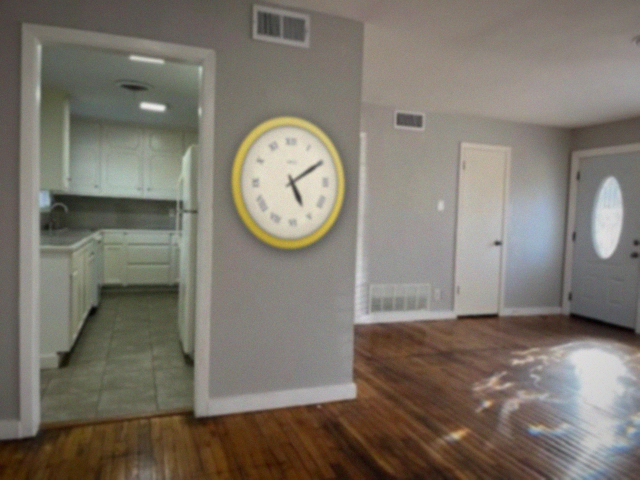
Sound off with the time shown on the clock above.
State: 5:10
